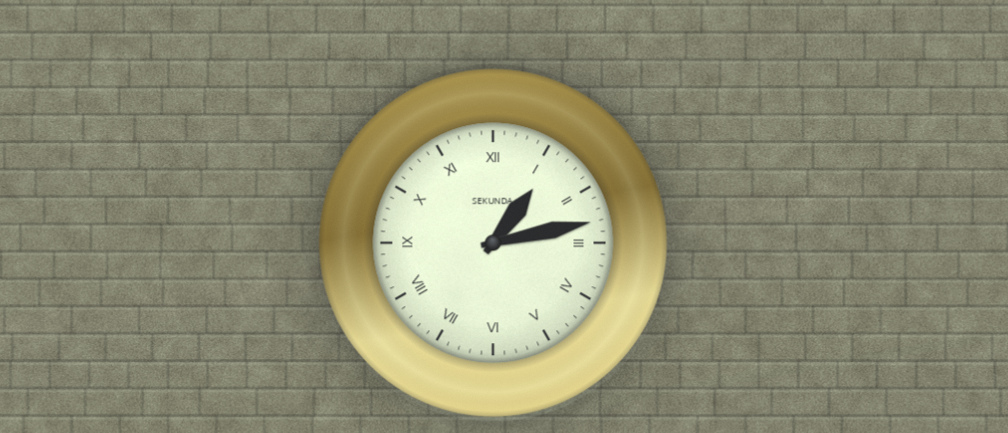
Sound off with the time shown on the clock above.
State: 1:13
